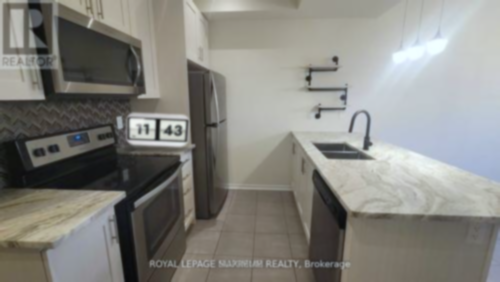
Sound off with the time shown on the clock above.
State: 11:43
